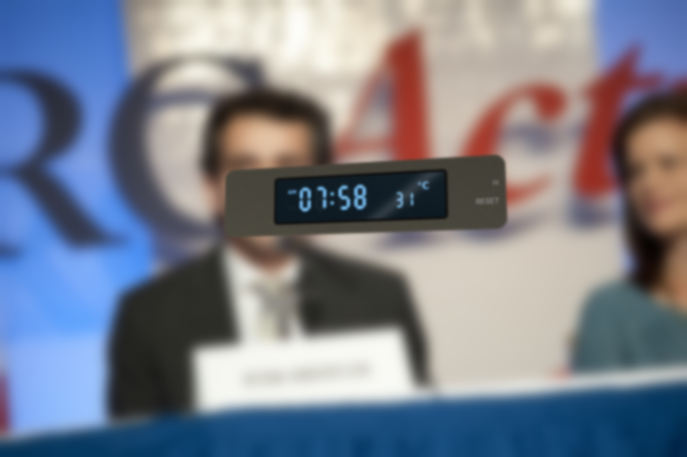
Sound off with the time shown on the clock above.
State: 7:58
